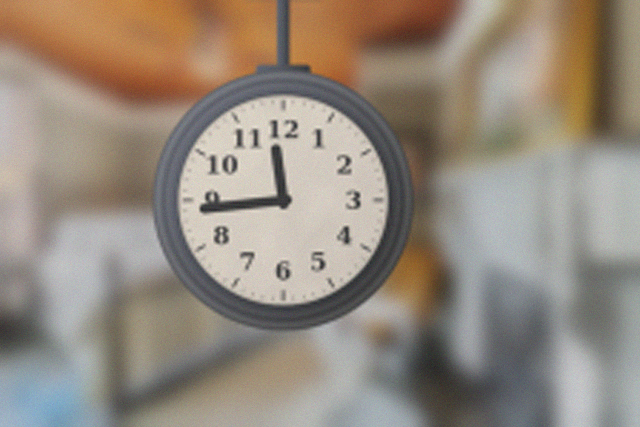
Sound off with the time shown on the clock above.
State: 11:44
